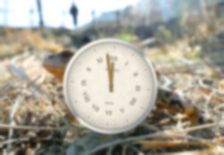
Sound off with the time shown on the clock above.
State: 11:58
